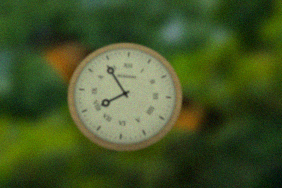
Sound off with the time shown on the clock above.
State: 7:54
